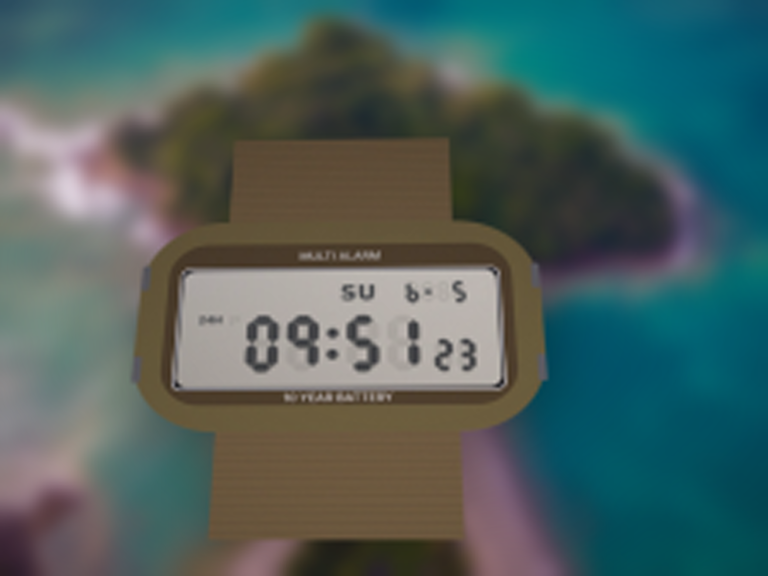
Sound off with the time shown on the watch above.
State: 9:51:23
